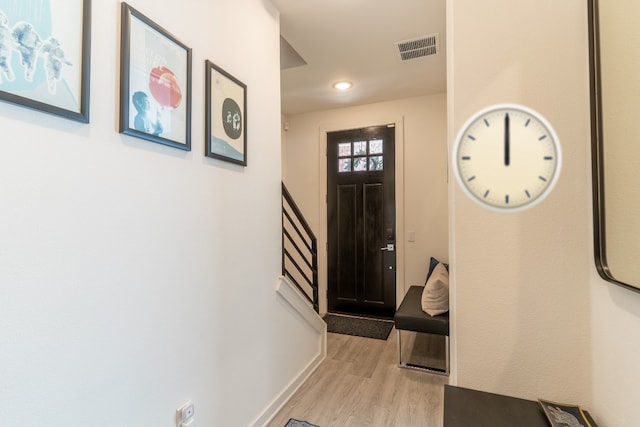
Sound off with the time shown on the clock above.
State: 12:00
